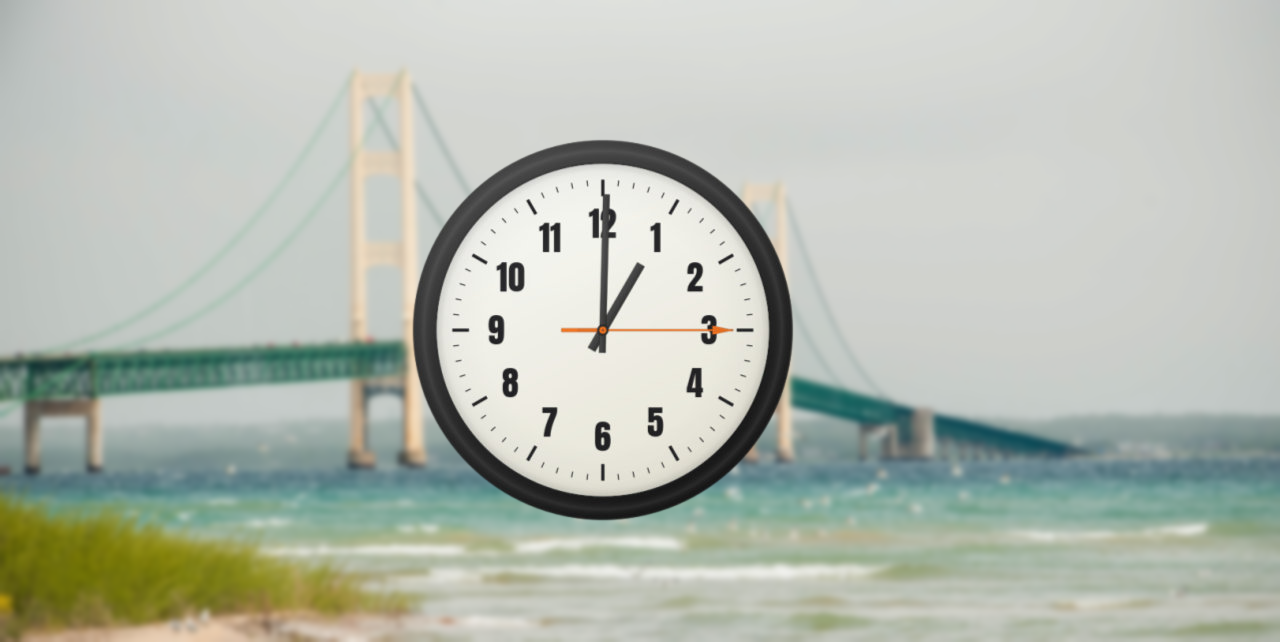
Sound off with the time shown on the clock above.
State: 1:00:15
